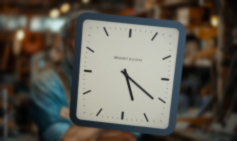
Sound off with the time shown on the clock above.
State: 5:21
